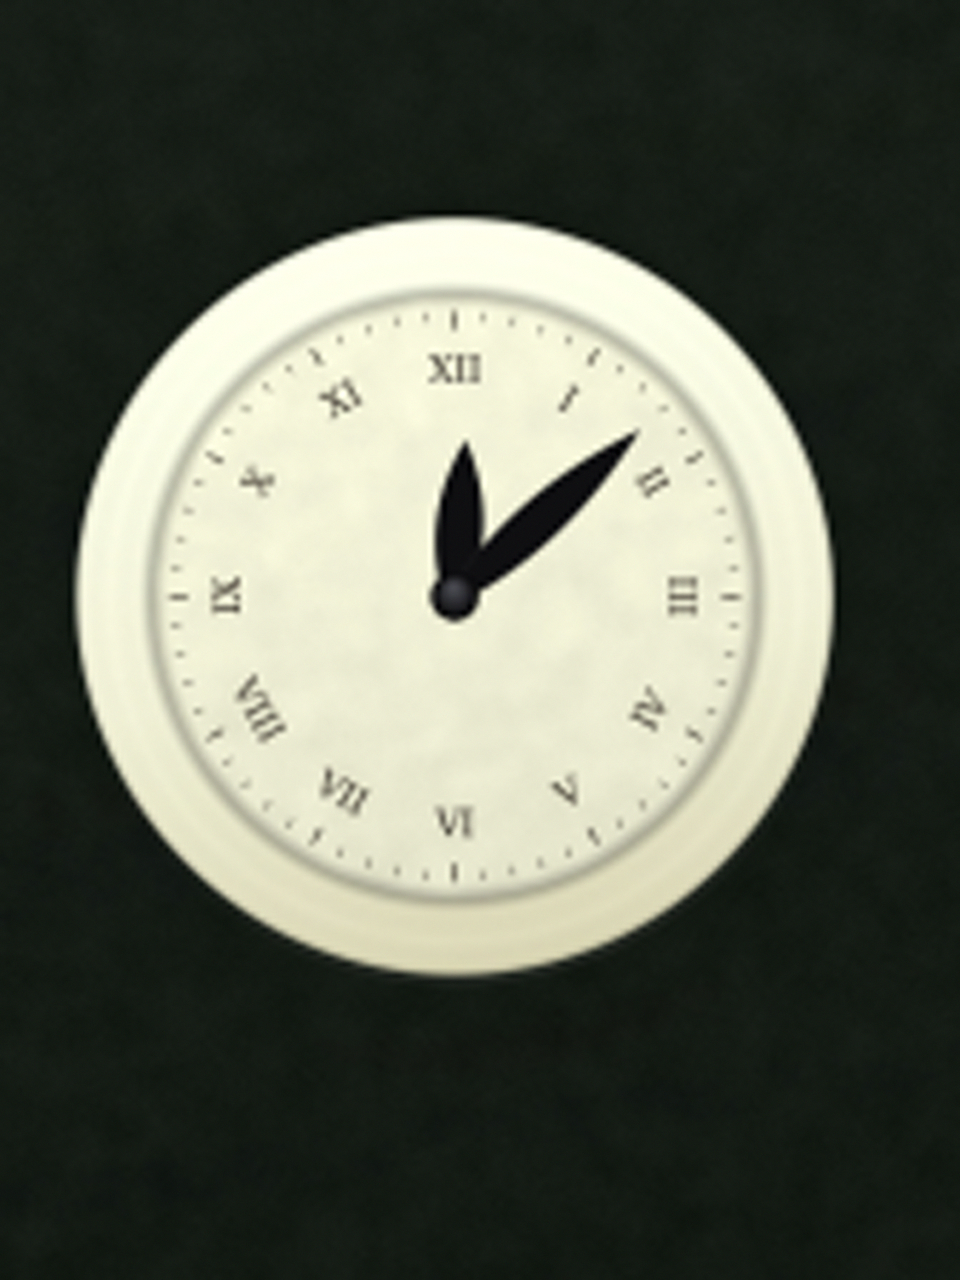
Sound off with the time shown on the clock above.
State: 12:08
